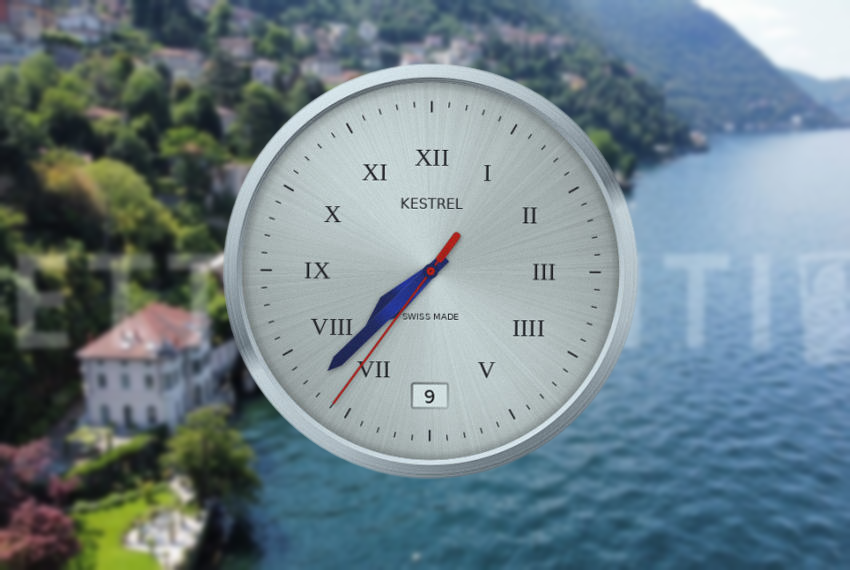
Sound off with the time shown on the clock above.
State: 7:37:36
